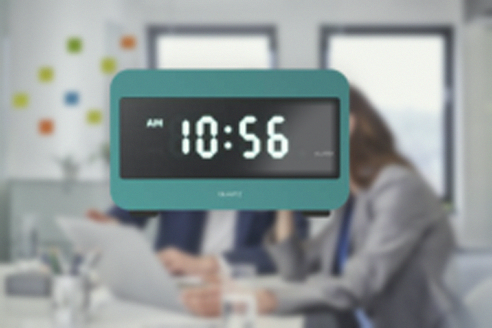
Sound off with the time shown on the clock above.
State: 10:56
